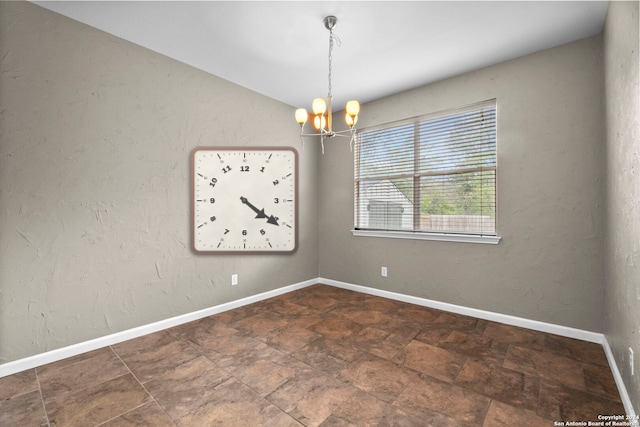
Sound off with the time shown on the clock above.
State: 4:21
